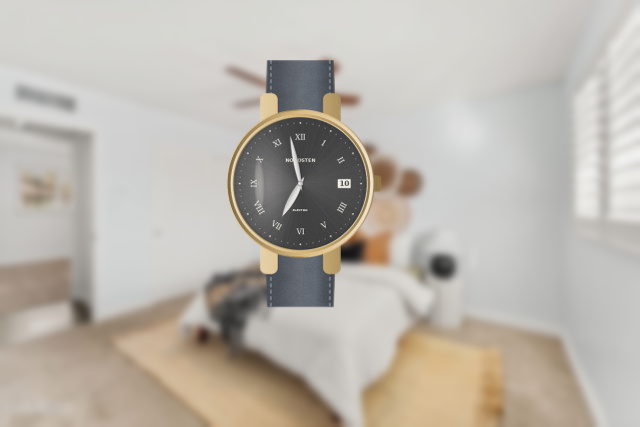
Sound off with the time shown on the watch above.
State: 6:58
